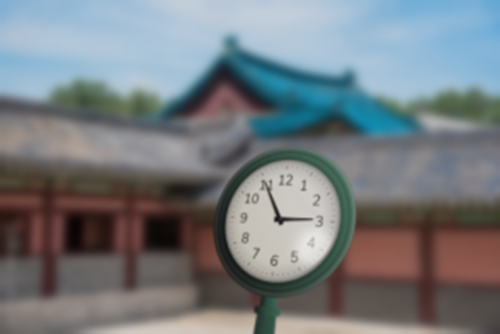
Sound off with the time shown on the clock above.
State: 2:55
